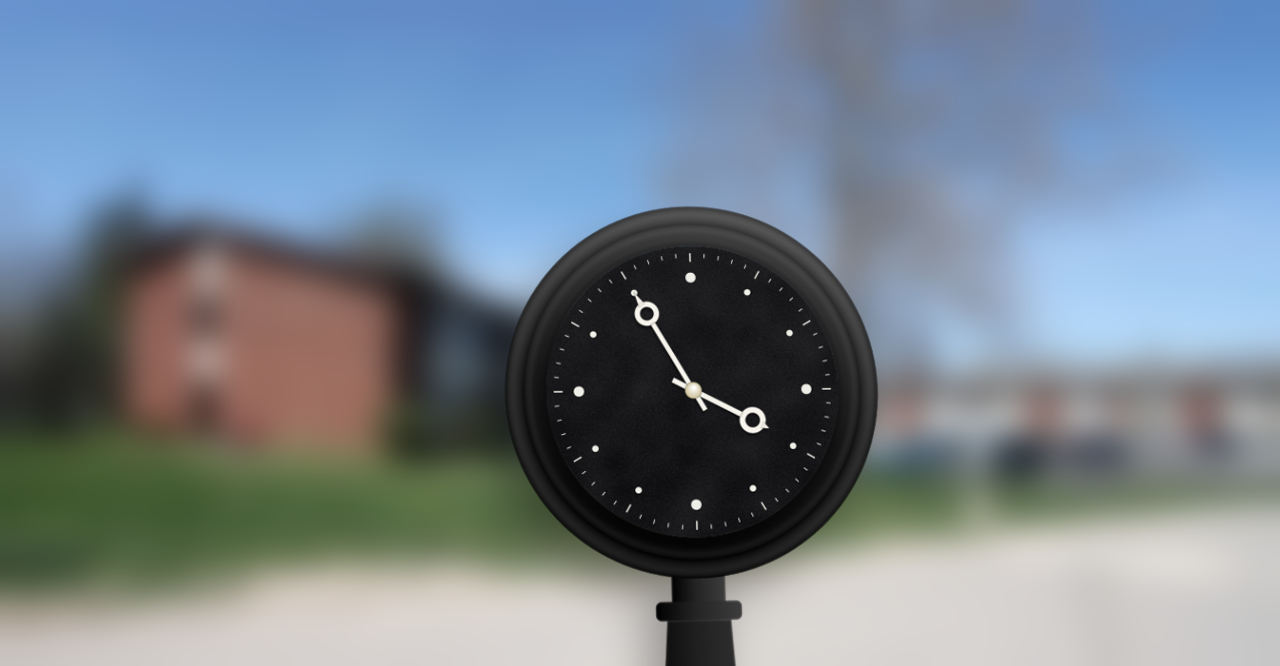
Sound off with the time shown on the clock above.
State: 3:55
